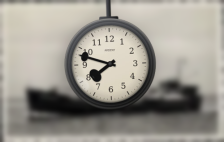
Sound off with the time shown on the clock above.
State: 7:48
